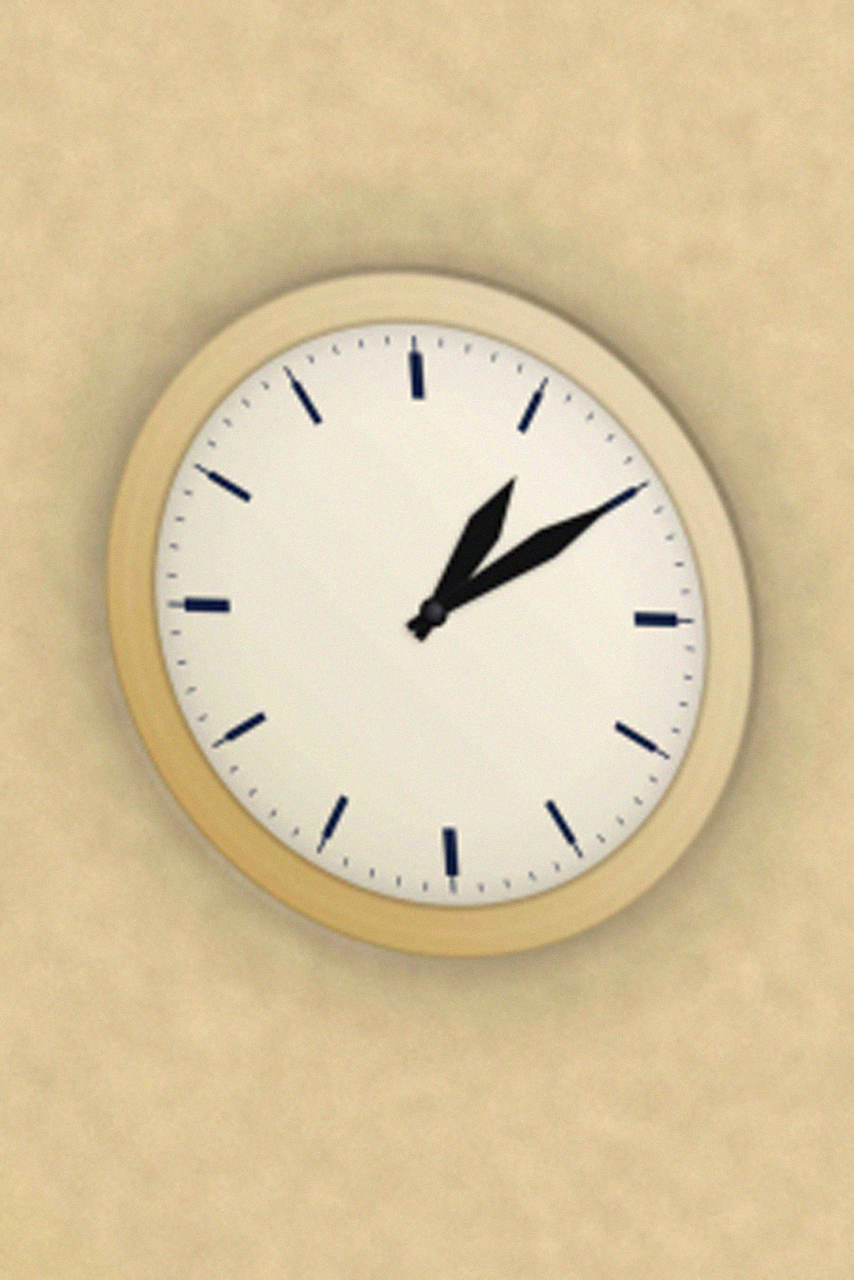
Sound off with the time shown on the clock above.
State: 1:10
